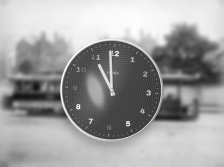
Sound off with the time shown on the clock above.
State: 10:59
